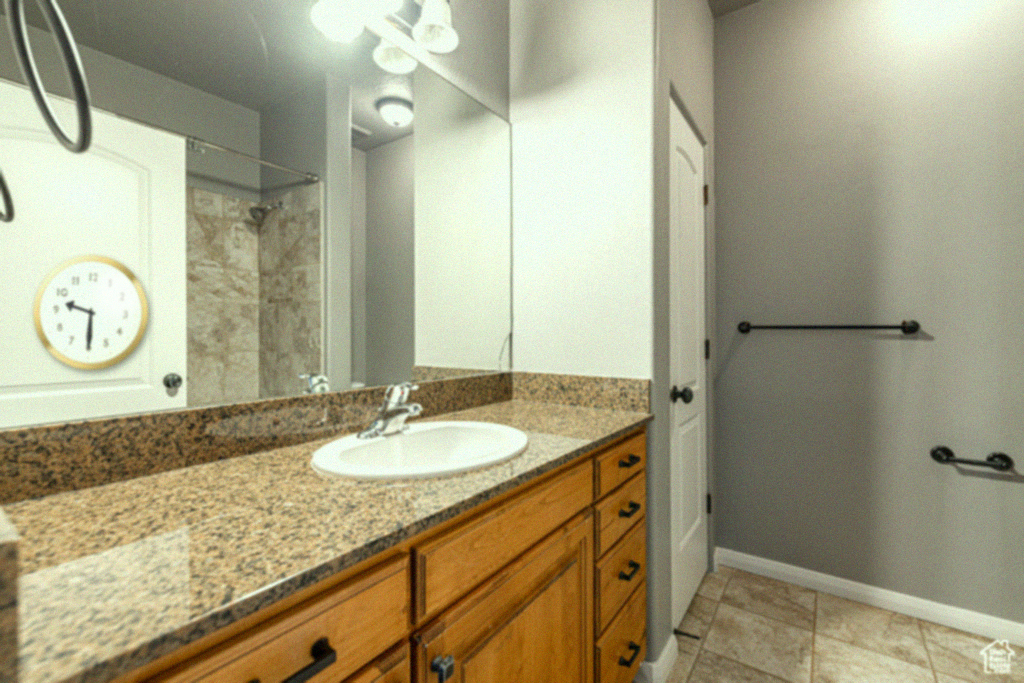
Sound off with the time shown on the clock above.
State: 9:30
